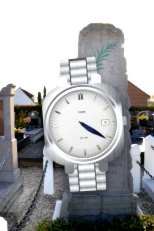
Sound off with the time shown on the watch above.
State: 4:21
